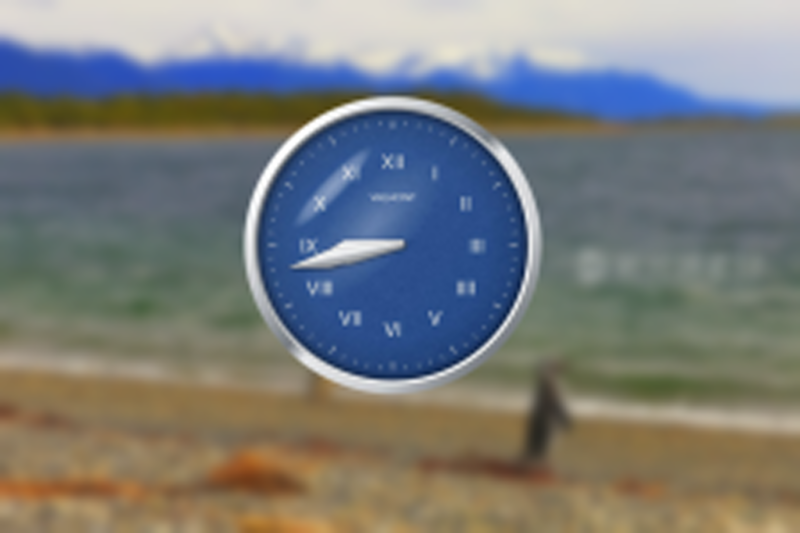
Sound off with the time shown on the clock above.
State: 8:43
